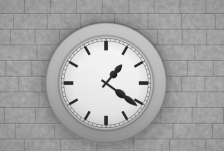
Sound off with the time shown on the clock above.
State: 1:21
